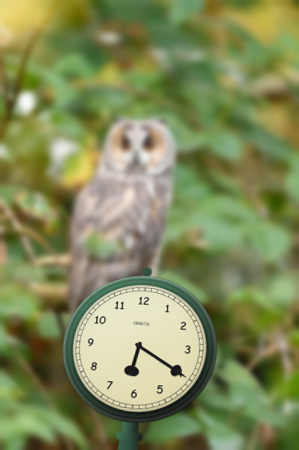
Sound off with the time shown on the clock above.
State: 6:20
